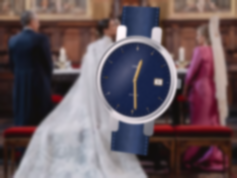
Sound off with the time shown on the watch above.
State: 12:29
